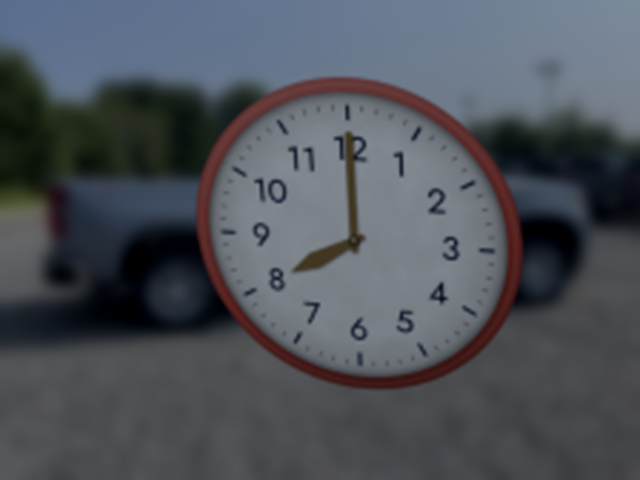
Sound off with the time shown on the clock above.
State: 8:00
